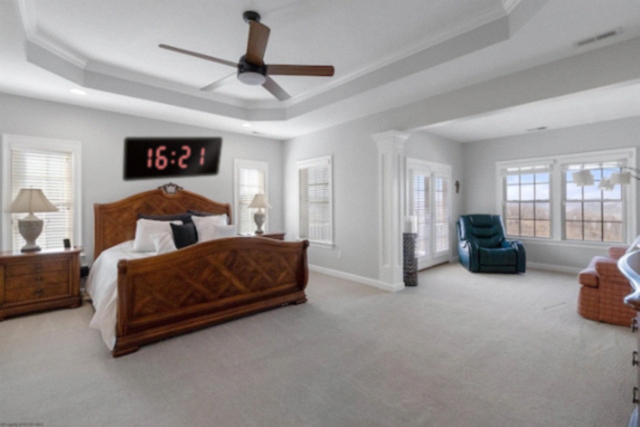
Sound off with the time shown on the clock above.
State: 16:21
